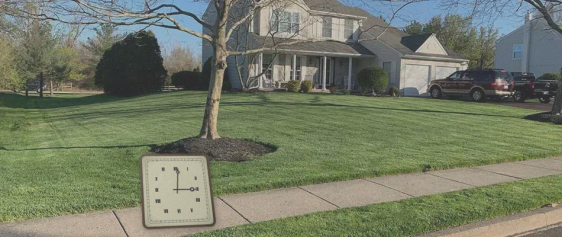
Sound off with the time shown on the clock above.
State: 3:01
